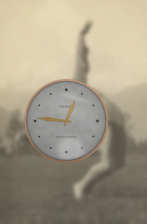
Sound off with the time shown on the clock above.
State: 12:46
